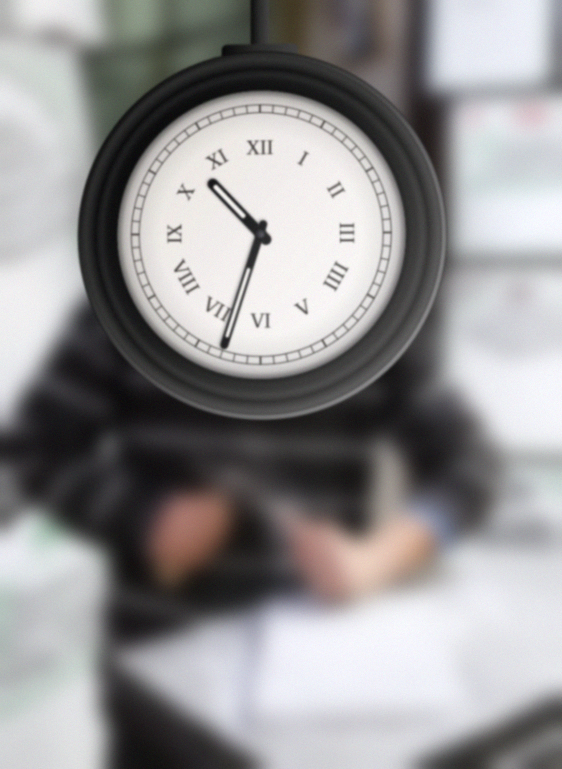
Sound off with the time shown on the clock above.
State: 10:33
